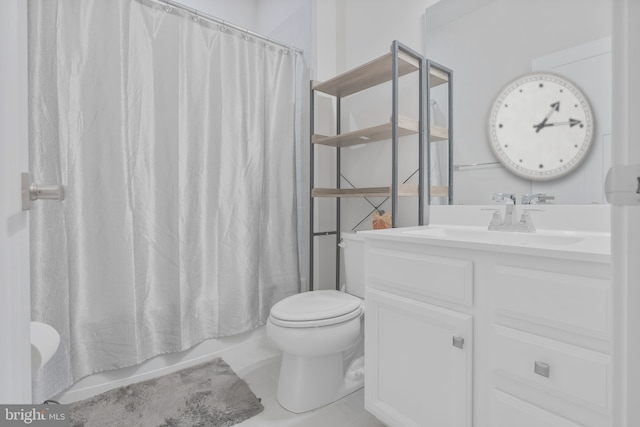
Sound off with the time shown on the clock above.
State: 1:14
